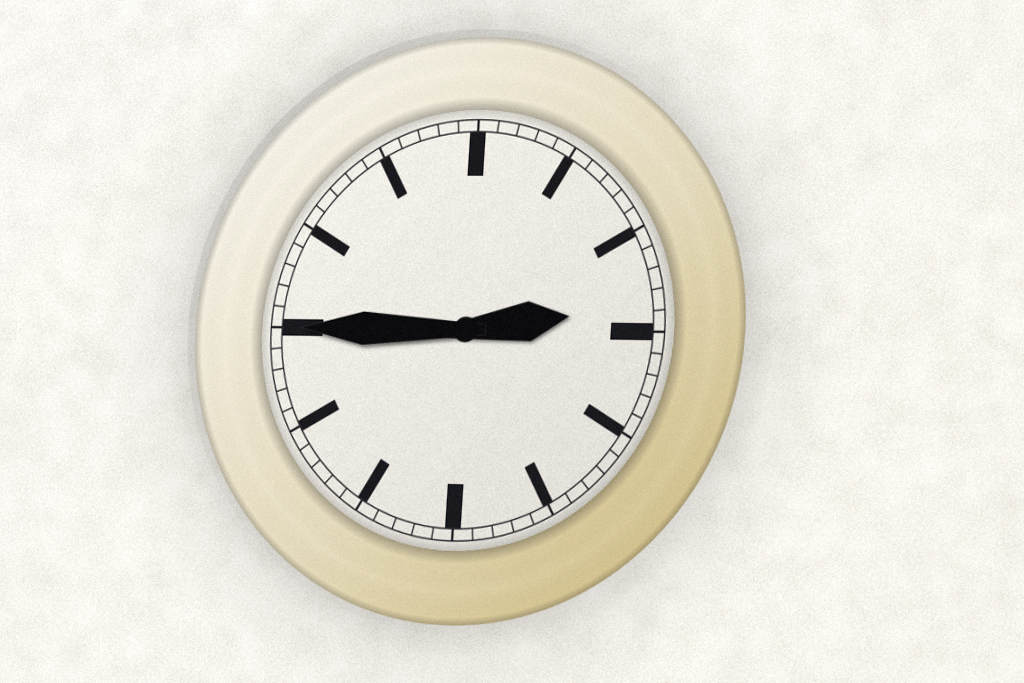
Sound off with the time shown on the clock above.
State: 2:45
